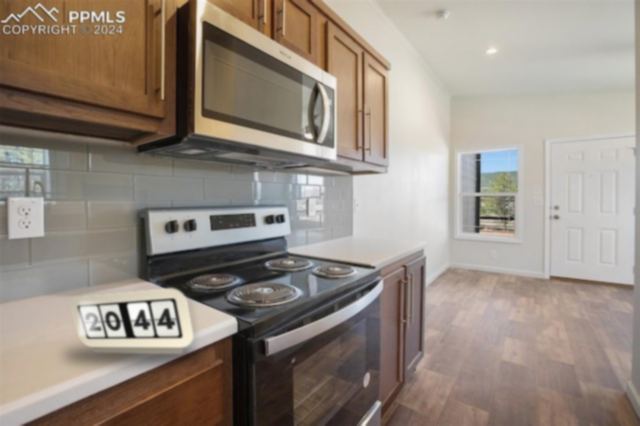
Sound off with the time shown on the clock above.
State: 20:44
